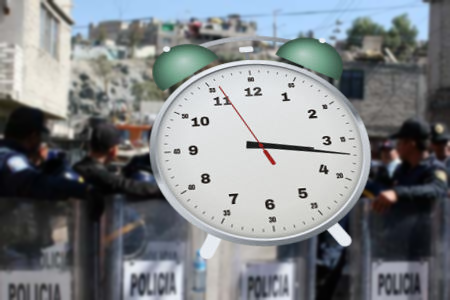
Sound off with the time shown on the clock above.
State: 3:16:56
